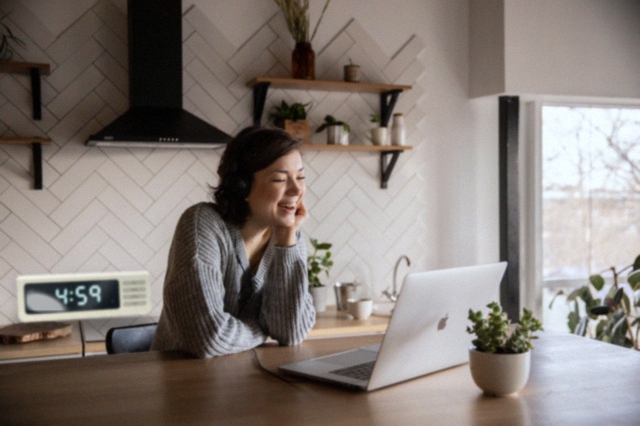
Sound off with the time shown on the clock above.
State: 4:59
